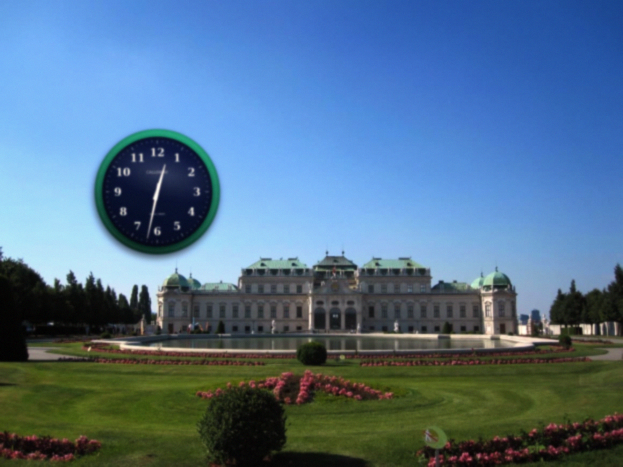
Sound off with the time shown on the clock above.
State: 12:32
